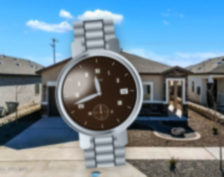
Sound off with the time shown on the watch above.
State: 11:42
